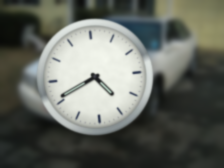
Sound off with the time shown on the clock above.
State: 4:41
